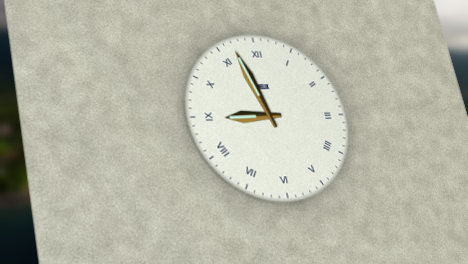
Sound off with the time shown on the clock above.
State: 8:57
